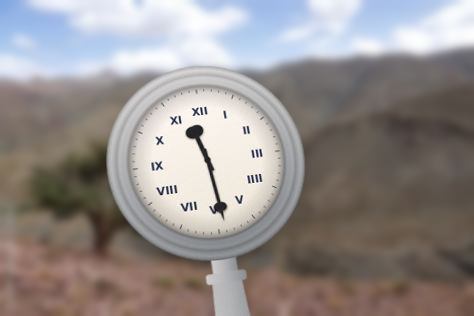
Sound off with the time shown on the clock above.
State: 11:29
